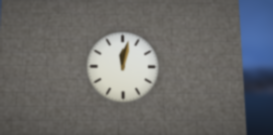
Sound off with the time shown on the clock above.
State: 12:02
